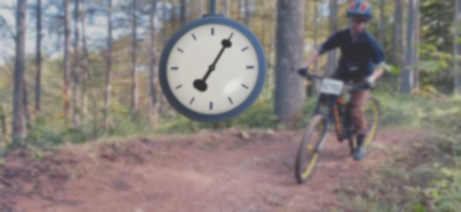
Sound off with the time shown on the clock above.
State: 7:05
